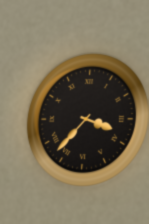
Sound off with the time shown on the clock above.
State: 3:37
